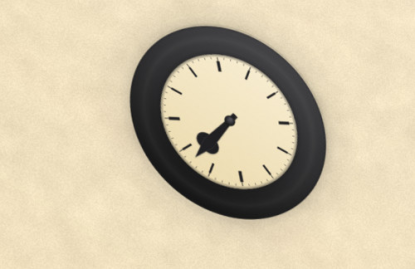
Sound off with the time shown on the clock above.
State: 7:38
